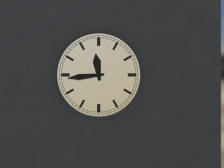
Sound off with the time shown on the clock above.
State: 11:44
